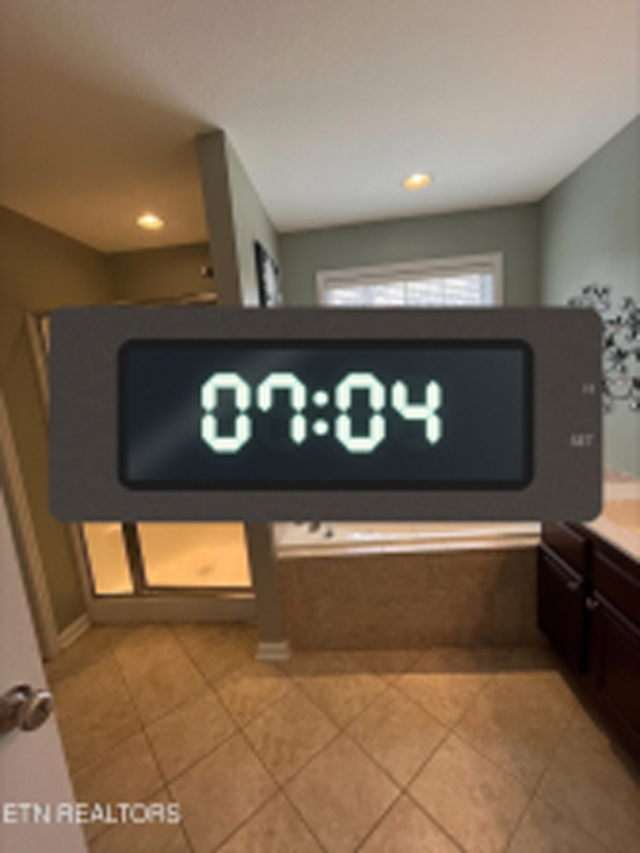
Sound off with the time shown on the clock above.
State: 7:04
